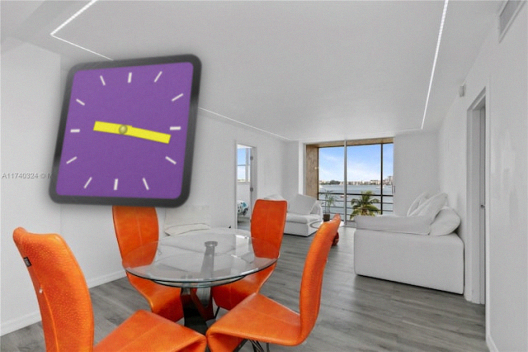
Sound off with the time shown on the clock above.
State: 9:17
